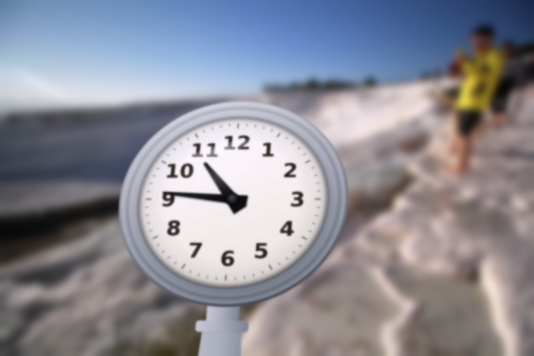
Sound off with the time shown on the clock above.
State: 10:46
